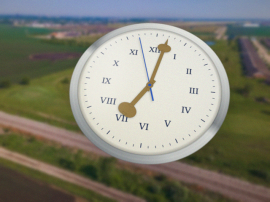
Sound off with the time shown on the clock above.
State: 7:01:57
